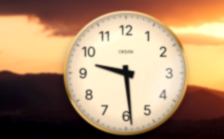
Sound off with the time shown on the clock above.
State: 9:29
